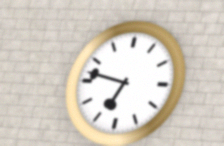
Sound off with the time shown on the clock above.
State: 6:47
